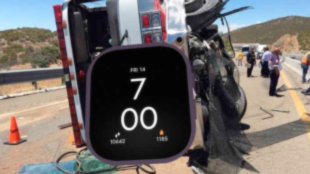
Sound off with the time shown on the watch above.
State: 7:00
